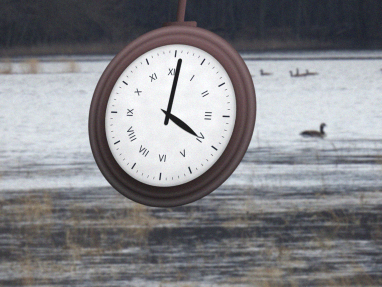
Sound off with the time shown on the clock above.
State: 4:01
